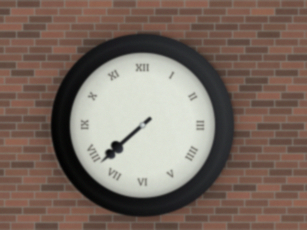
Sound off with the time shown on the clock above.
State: 7:38
